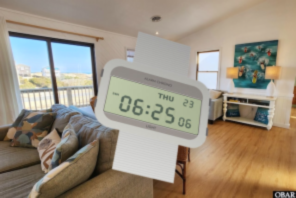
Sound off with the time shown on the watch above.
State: 6:25:06
